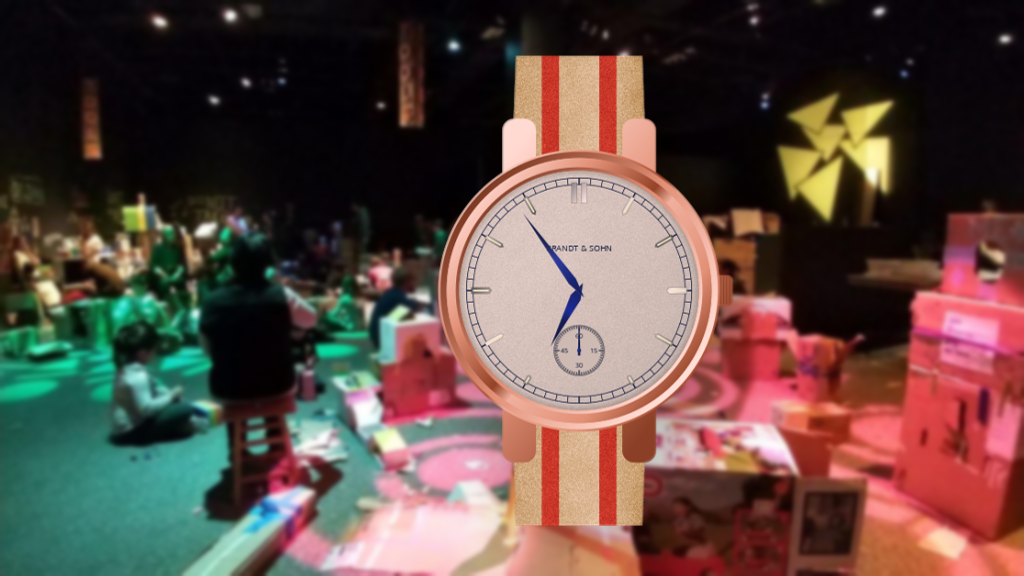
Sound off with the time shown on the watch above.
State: 6:54
